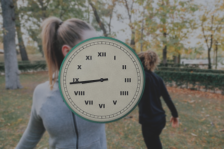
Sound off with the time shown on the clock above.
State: 8:44
